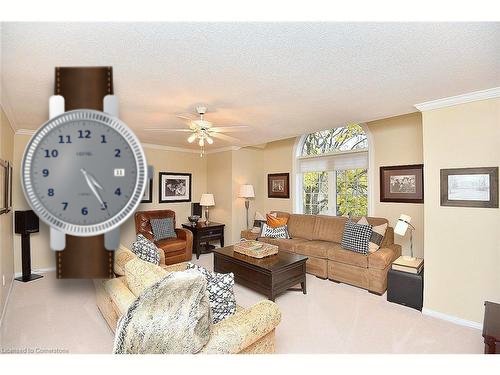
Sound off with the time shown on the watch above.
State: 4:25
